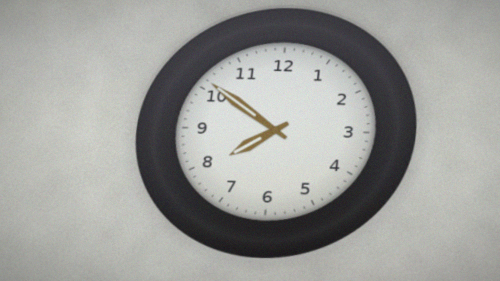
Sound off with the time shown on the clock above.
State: 7:51
